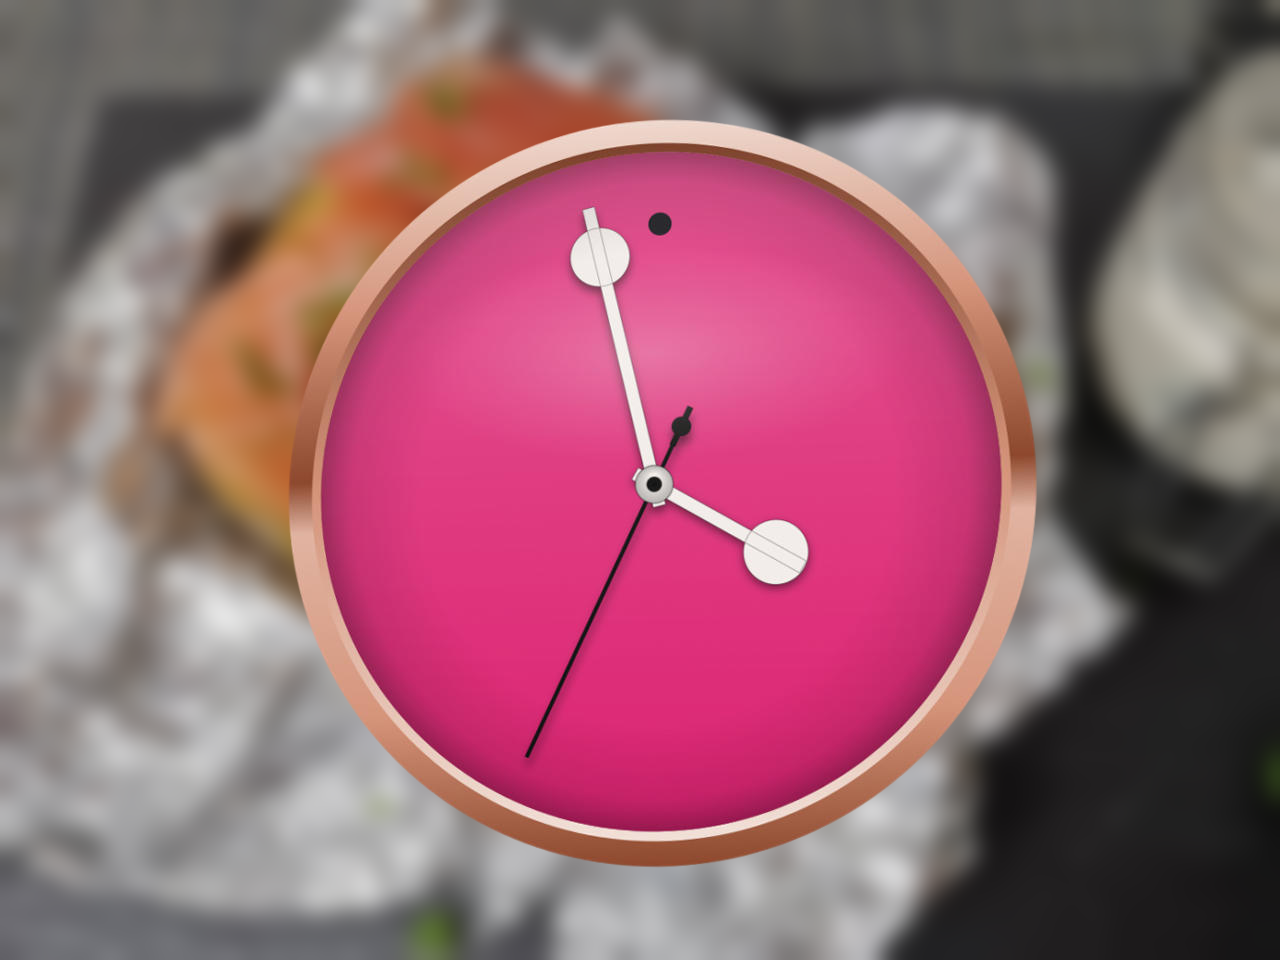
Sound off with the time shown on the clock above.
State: 3:57:34
